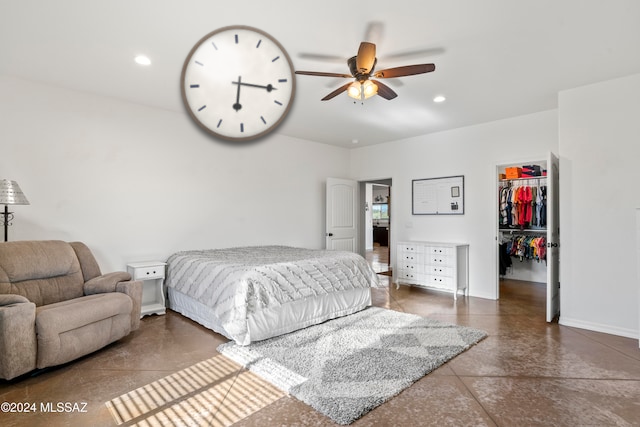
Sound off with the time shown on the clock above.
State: 6:17
